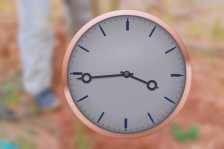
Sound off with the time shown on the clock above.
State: 3:44
